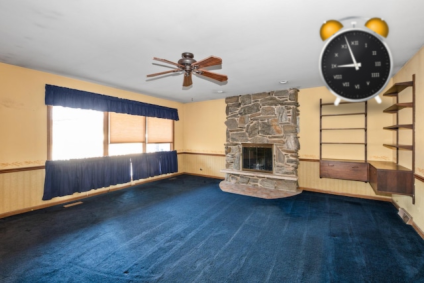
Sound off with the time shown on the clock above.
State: 8:57
